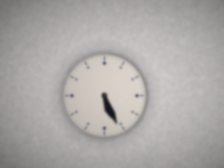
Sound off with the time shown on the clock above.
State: 5:26
